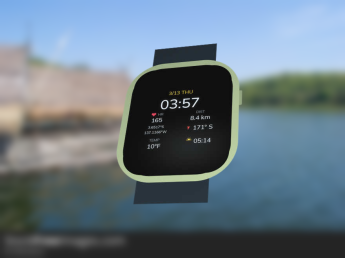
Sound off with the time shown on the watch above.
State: 3:57
